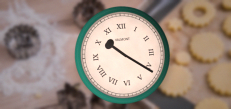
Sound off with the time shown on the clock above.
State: 10:21
